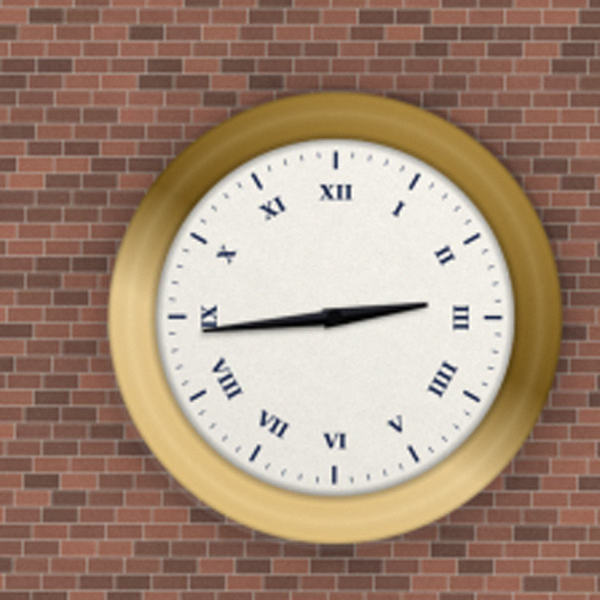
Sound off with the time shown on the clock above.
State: 2:44
